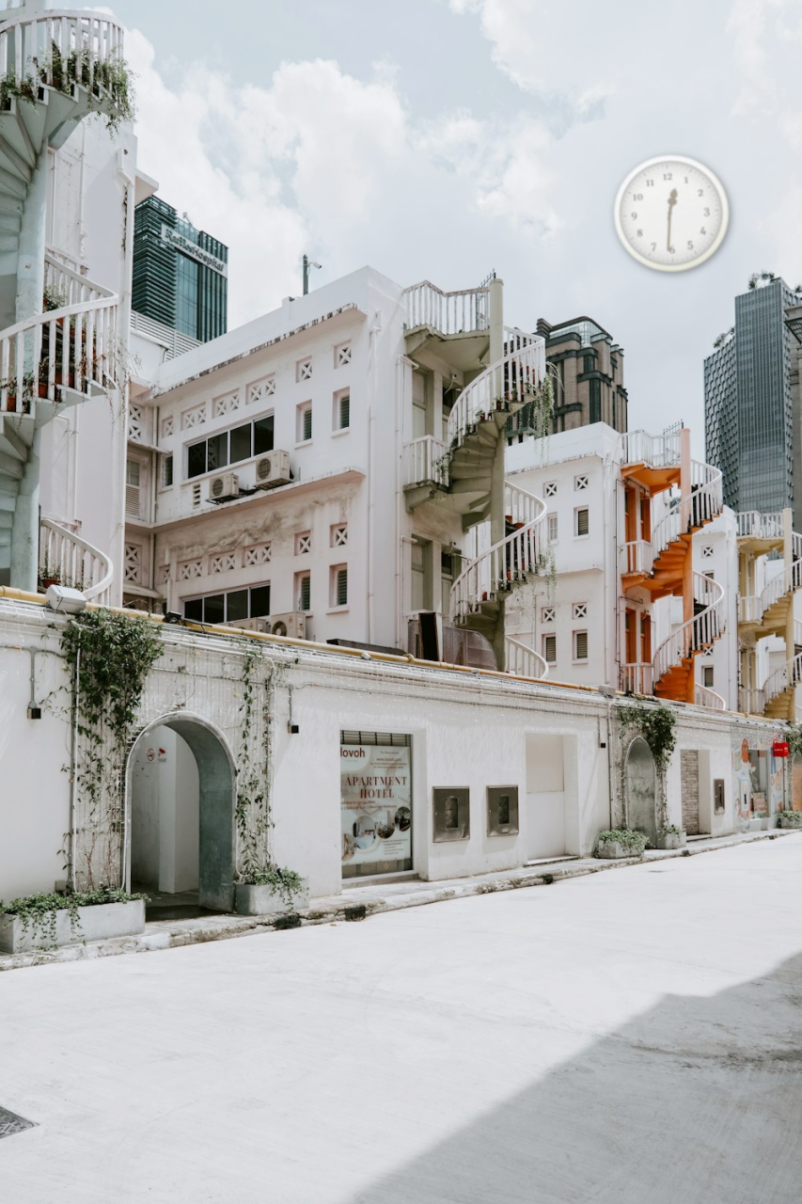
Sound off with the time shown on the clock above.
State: 12:31
